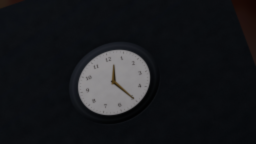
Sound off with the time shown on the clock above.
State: 12:25
